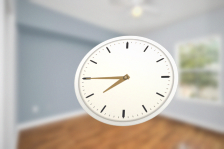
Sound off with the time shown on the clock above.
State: 7:45
